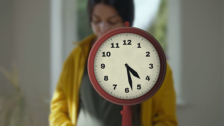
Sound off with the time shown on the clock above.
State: 4:28
